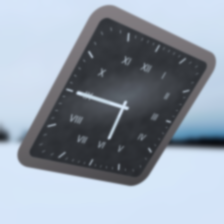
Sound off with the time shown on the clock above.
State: 5:45
